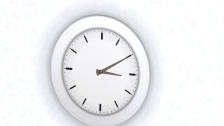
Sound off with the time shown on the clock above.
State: 3:10
